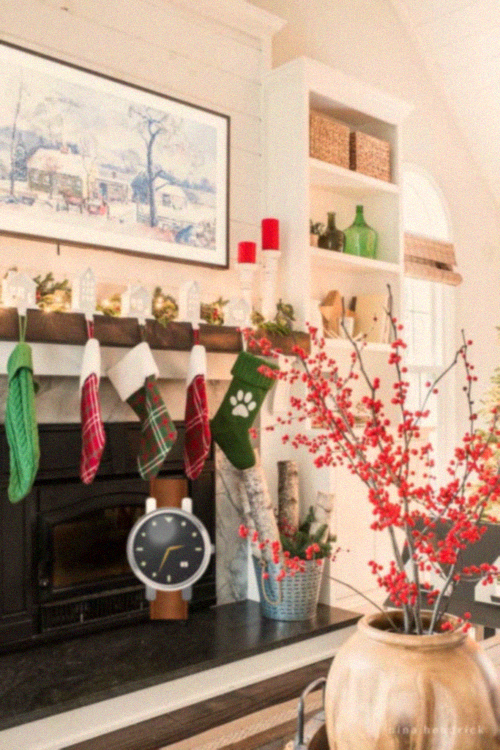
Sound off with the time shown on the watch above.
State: 2:34
